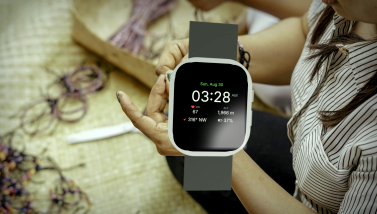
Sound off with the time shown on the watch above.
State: 3:28
